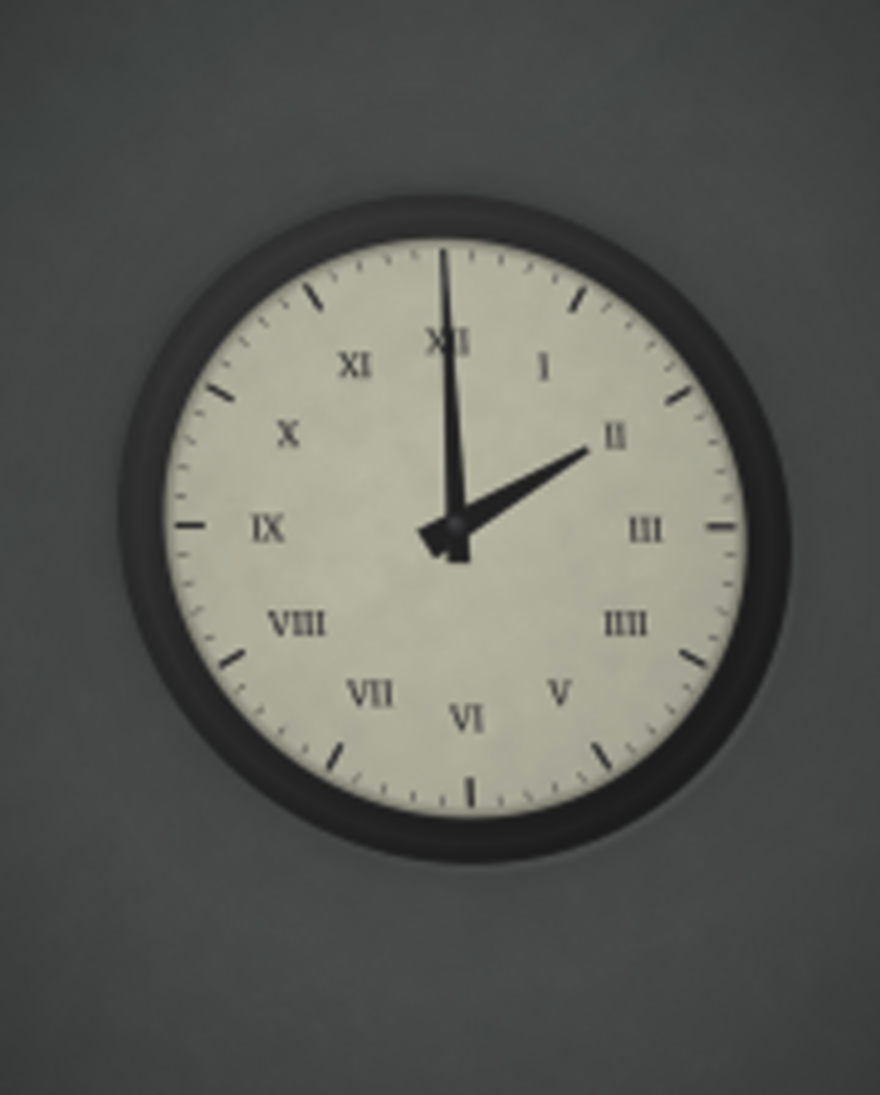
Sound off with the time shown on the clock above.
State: 2:00
